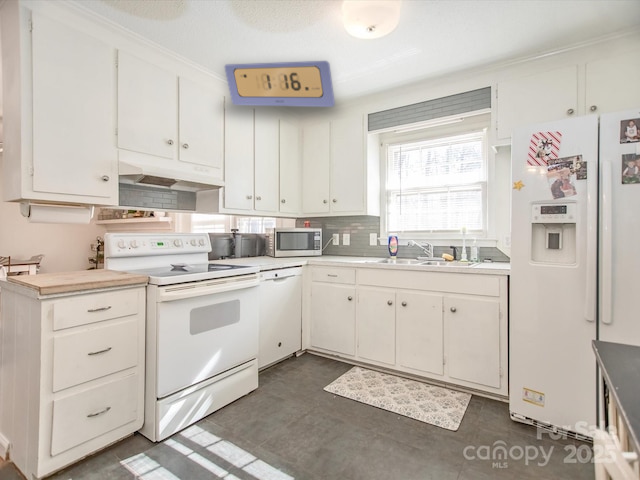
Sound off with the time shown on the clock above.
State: 1:16
